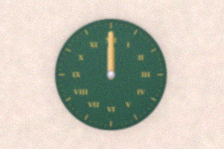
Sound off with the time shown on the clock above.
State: 12:00
